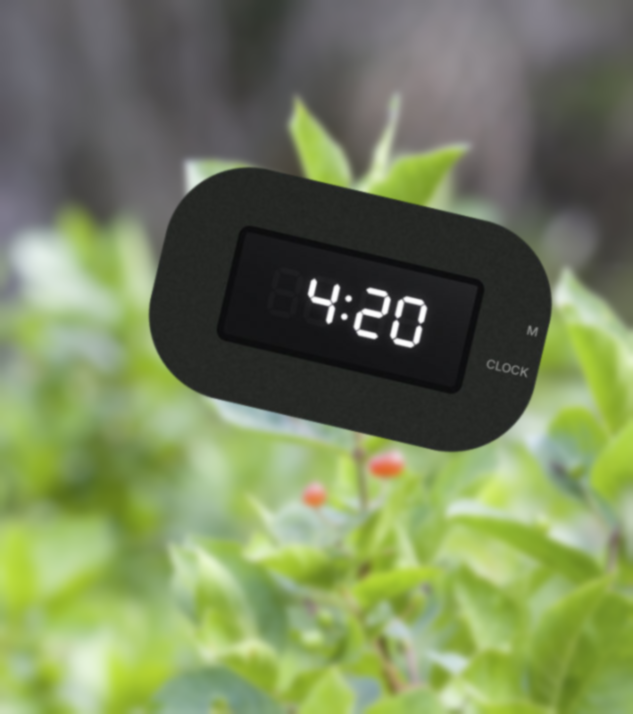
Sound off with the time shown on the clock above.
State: 4:20
